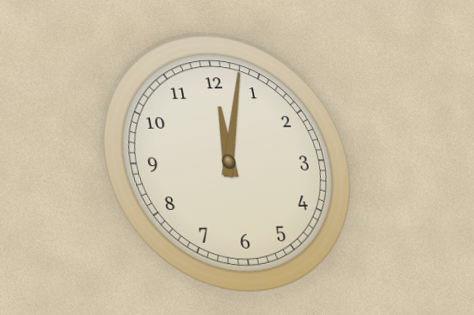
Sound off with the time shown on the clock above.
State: 12:03
